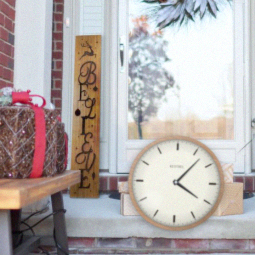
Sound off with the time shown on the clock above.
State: 4:07
